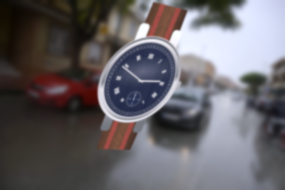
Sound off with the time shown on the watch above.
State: 2:49
